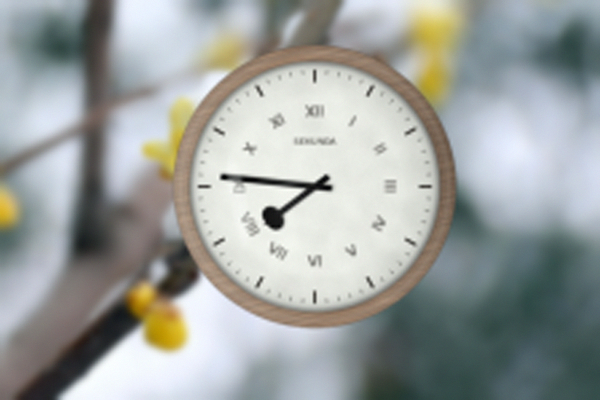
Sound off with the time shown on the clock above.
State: 7:46
